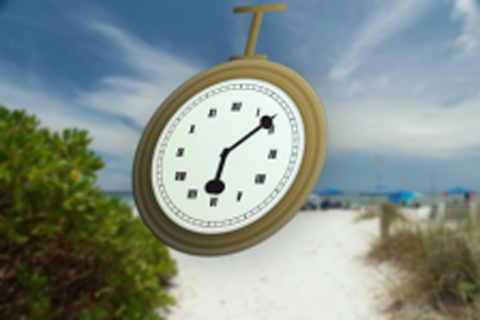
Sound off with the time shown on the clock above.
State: 6:08
